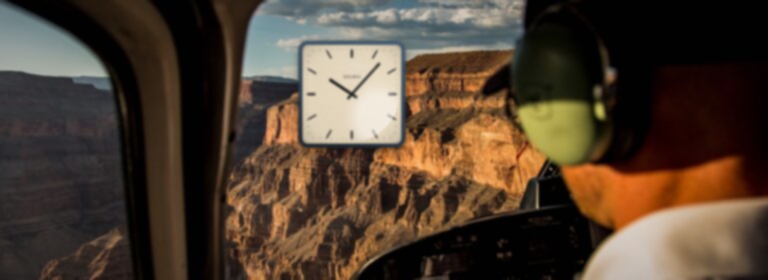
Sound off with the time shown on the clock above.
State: 10:07
